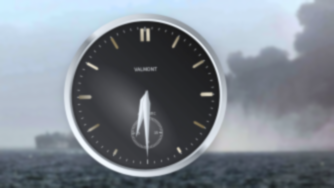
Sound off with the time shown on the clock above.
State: 6:30
